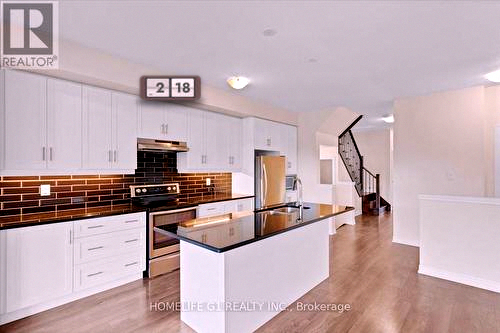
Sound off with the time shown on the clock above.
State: 2:18
